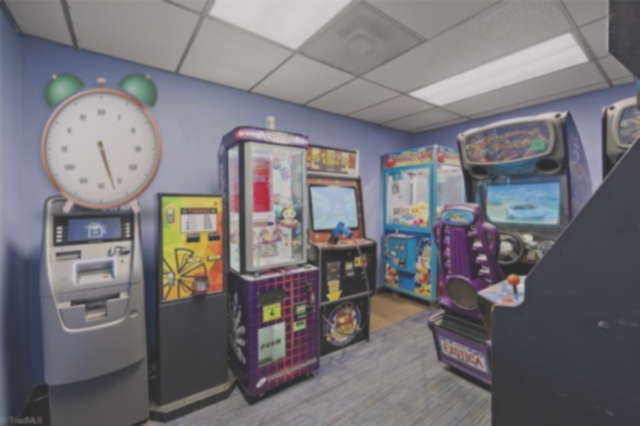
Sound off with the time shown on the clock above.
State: 5:27
